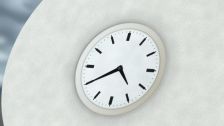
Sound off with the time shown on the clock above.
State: 4:40
